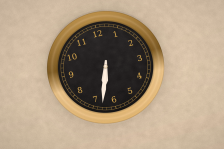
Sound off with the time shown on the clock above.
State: 6:33
